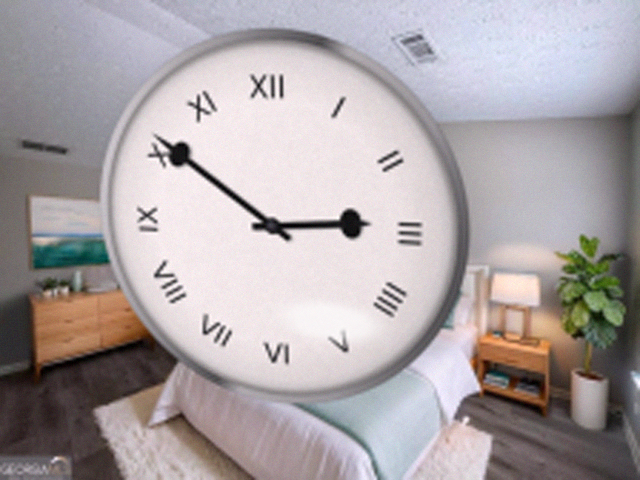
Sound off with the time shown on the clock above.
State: 2:51
